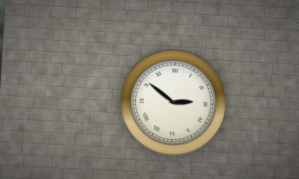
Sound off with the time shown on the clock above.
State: 2:51
